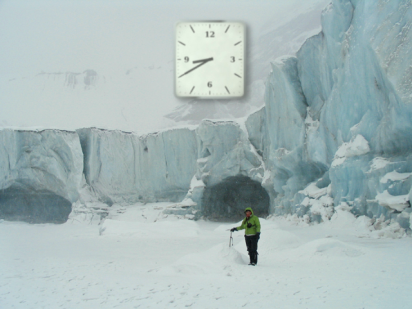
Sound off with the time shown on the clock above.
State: 8:40
